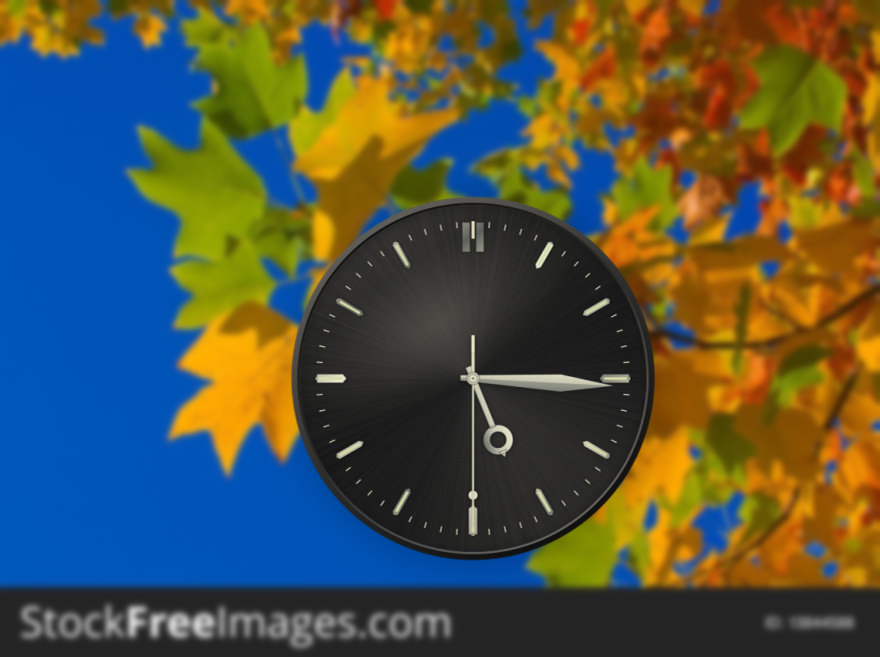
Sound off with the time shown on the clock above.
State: 5:15:30
